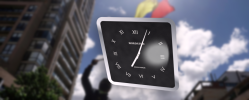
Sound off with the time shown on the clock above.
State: 7:04
